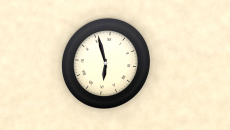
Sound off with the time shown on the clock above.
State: 5:56
